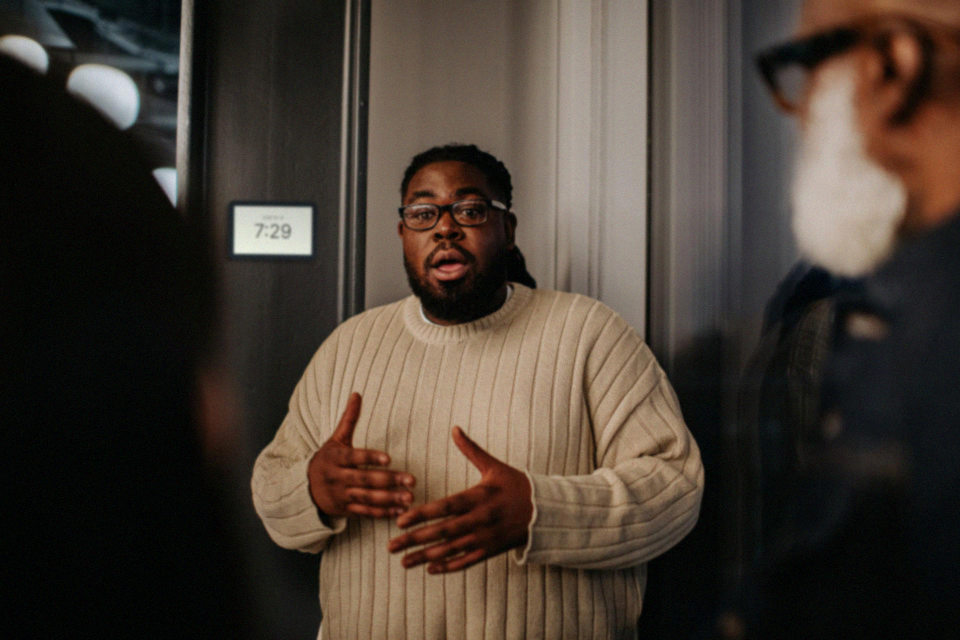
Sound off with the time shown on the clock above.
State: 7:29
